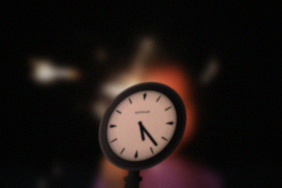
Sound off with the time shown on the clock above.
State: 5:23
